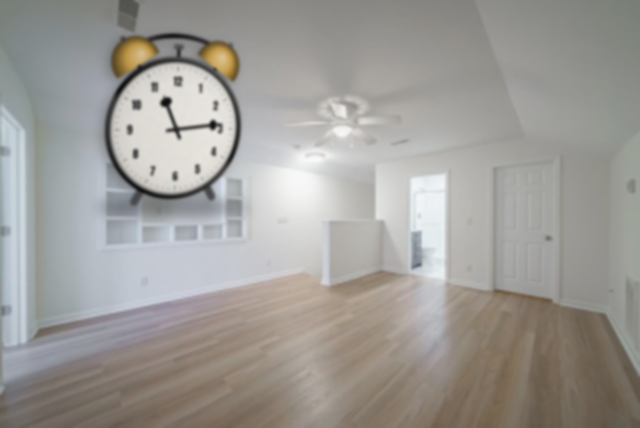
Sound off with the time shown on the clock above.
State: 11:14
